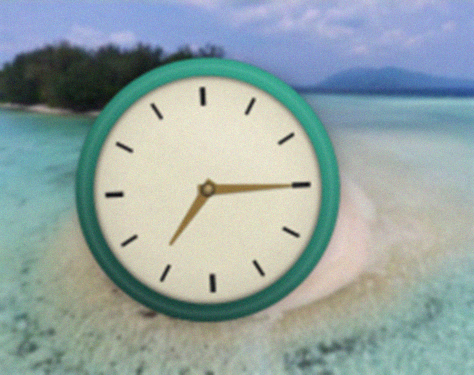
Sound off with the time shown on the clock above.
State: 7:15
